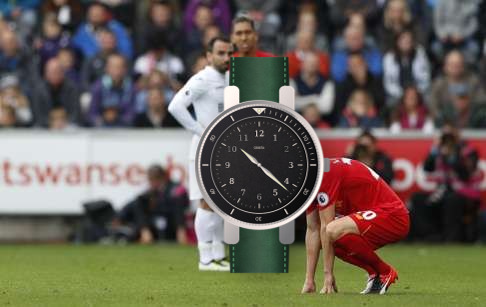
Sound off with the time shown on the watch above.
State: 10:22
